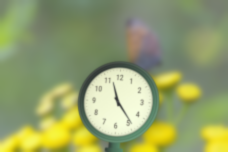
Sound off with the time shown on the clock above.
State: 11:24
